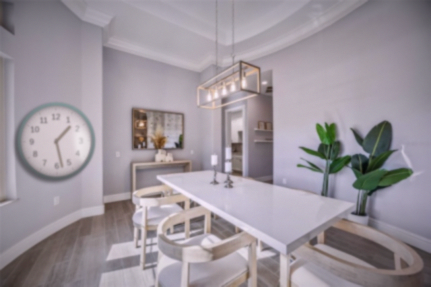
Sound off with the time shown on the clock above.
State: 1:28
